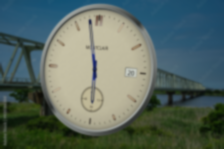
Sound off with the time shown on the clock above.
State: 5:58
